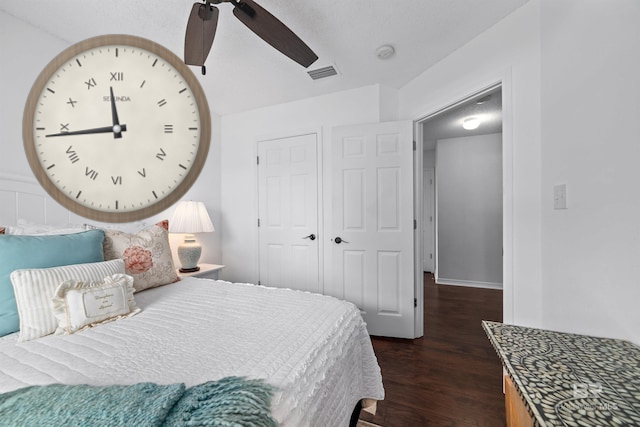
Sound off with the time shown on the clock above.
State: 11:44
